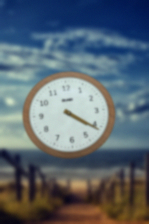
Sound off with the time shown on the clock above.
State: 4:21
